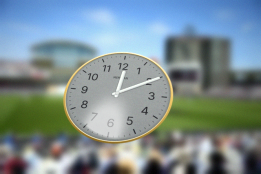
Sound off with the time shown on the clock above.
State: 12:10
